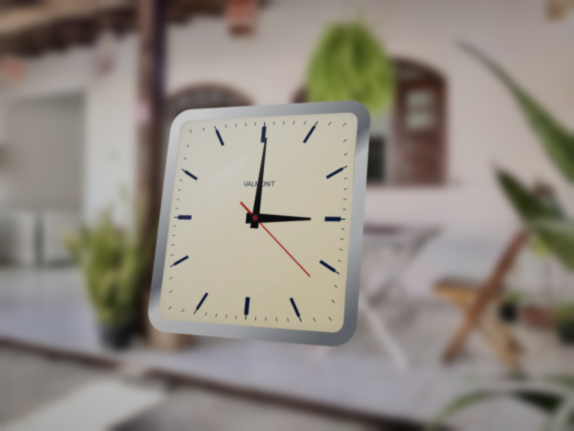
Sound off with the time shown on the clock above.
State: 3:00:22
